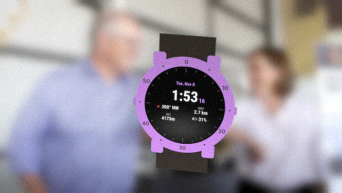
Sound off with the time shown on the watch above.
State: 1:53
